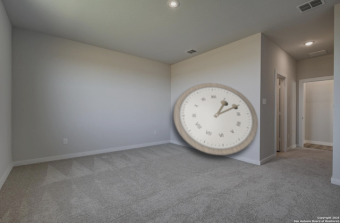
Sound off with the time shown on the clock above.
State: 1:11
